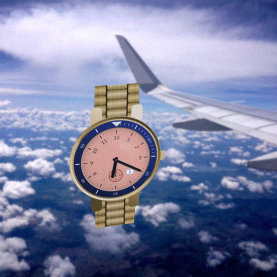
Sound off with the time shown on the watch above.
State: 6:20
